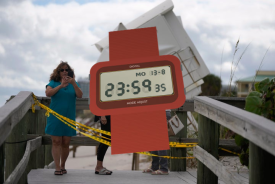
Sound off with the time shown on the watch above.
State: 23:59:35
